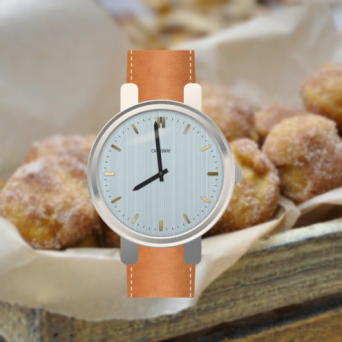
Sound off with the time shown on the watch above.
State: 7:59
